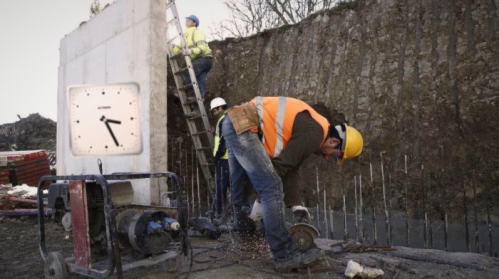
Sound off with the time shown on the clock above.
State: 3:26
